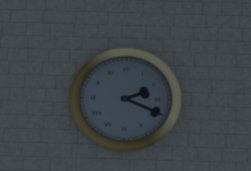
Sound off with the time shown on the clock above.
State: 2:19
